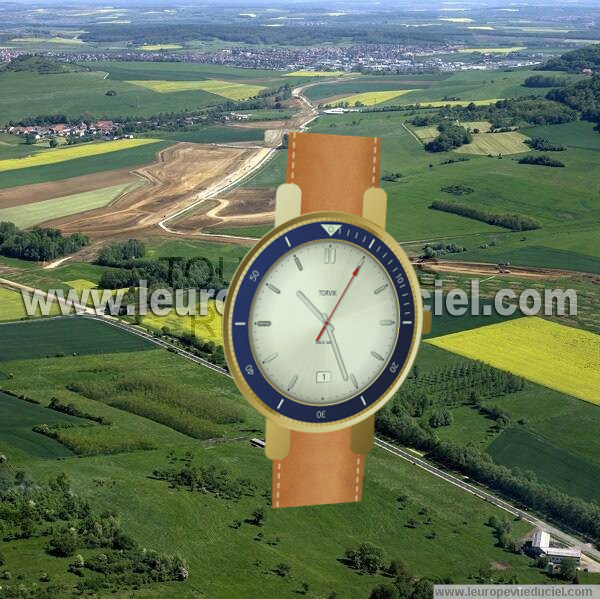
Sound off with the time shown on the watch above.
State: 10:26:05
